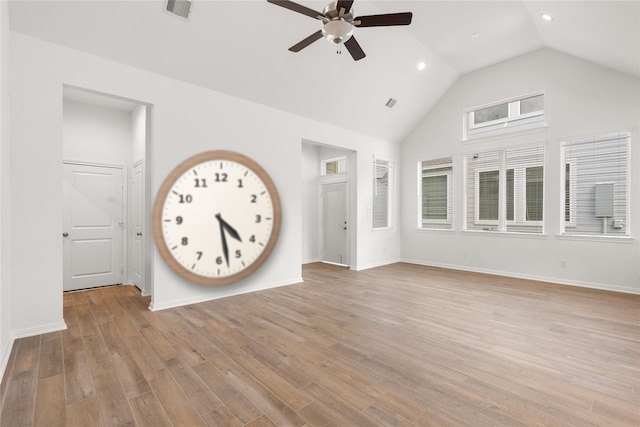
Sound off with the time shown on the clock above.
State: 4:28
